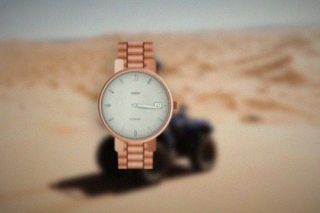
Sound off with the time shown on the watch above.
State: 3:16
